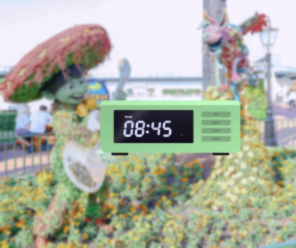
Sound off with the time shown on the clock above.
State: 8:45
